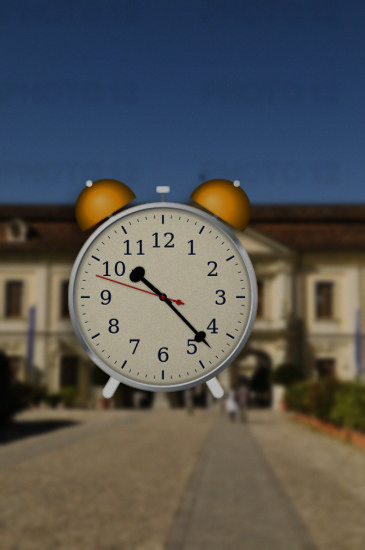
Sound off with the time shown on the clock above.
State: 10:22:48
